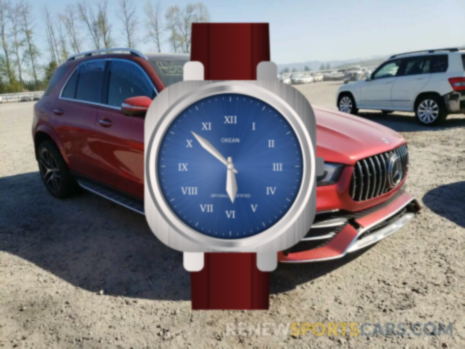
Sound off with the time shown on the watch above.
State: 5:52
